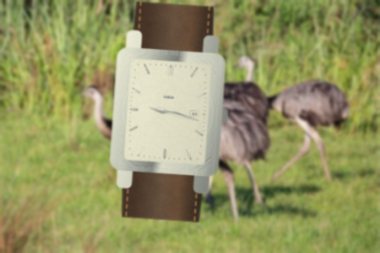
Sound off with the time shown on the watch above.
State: 9:17
